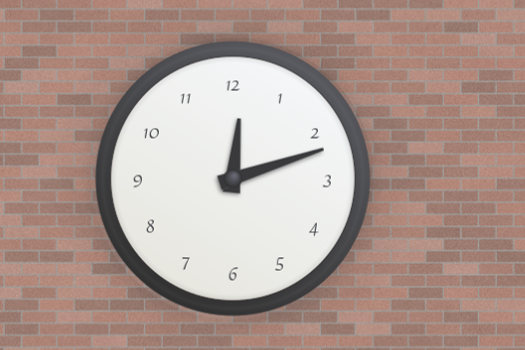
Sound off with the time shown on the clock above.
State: 12:12
